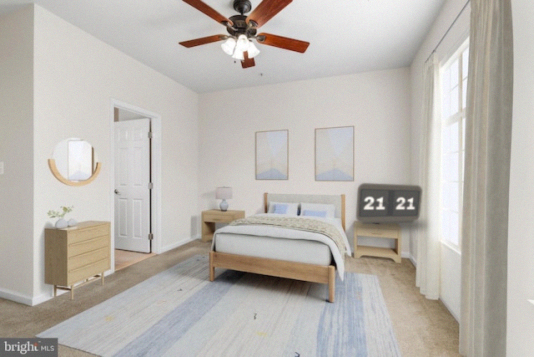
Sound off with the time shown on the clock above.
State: 21:21
